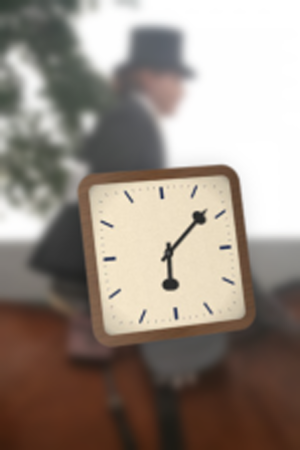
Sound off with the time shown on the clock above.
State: 6:08
